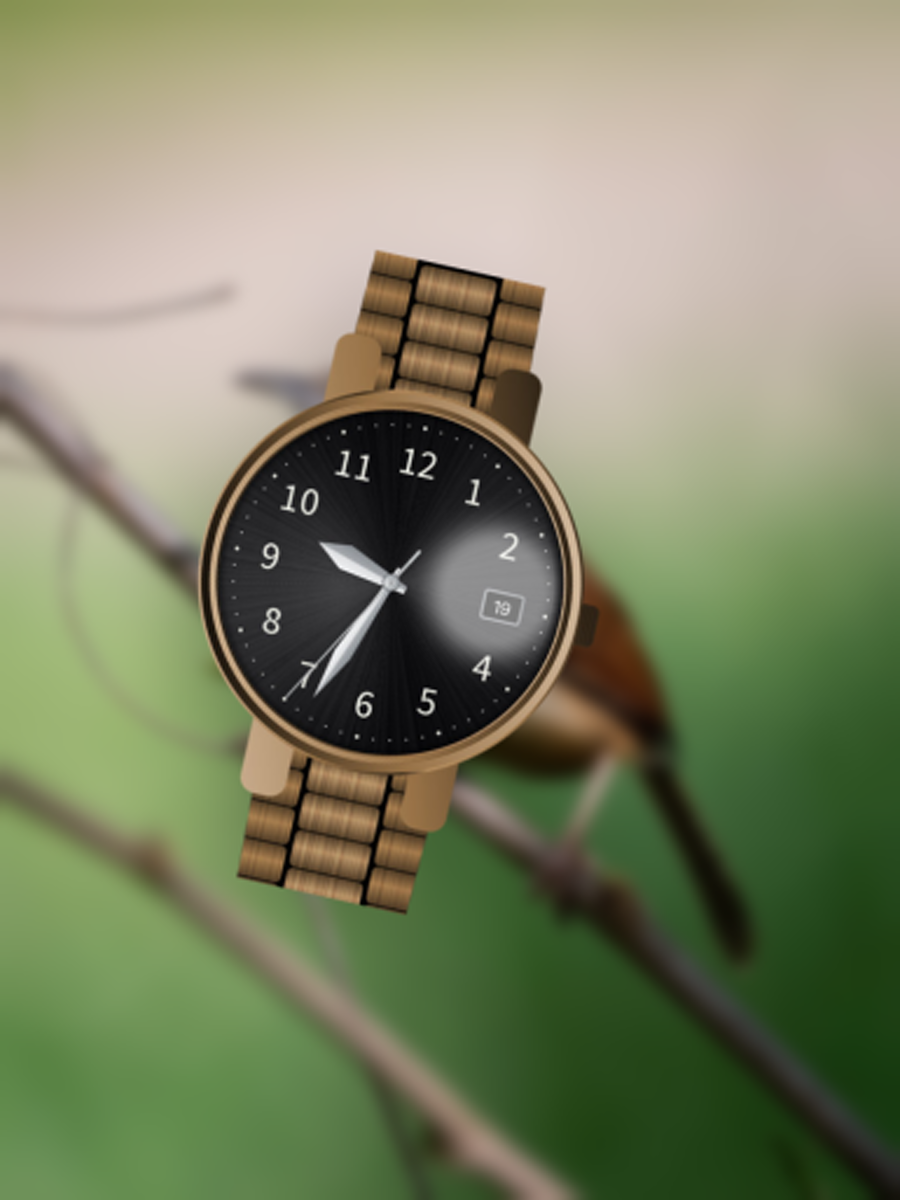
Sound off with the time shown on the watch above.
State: 9:33:35
